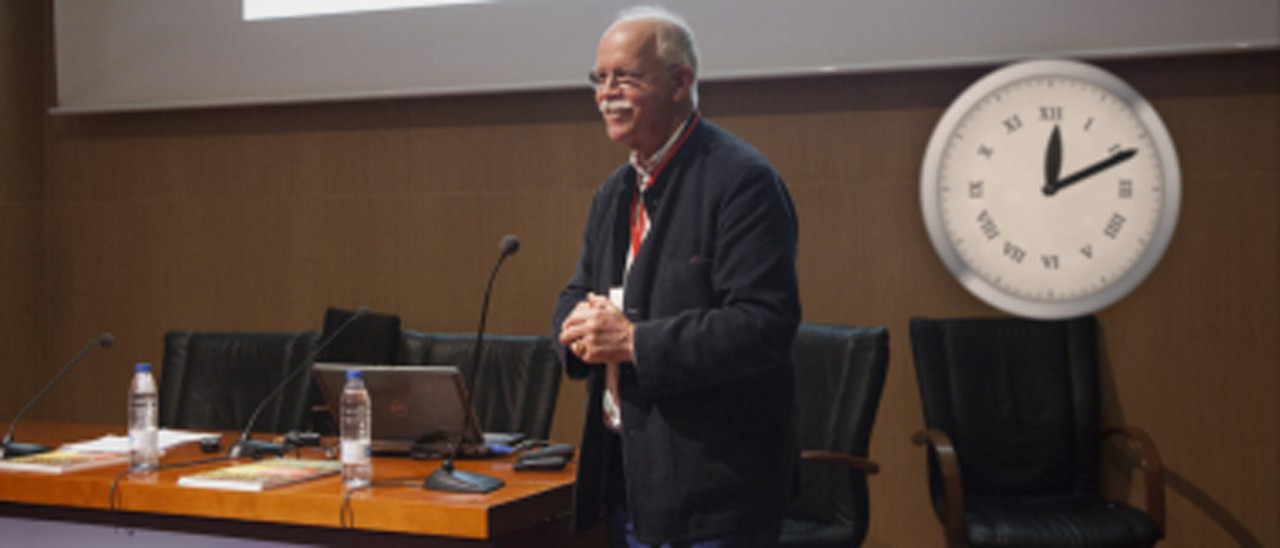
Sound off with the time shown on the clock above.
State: 12:11
